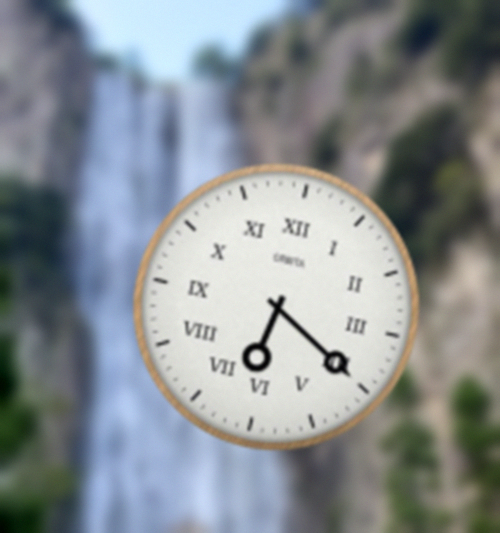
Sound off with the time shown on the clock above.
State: 6:20
